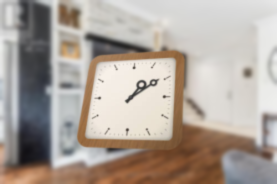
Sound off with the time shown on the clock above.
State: 1:09
